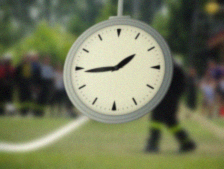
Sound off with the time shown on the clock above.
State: 1:44
